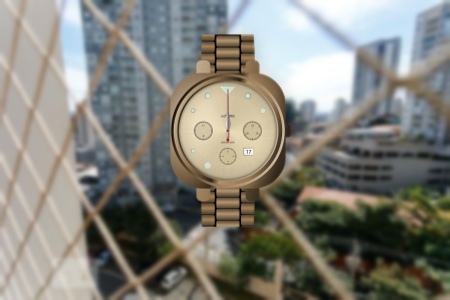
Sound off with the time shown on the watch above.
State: 12:00
